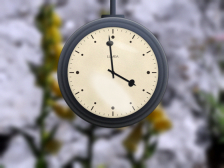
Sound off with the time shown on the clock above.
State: 3:59
